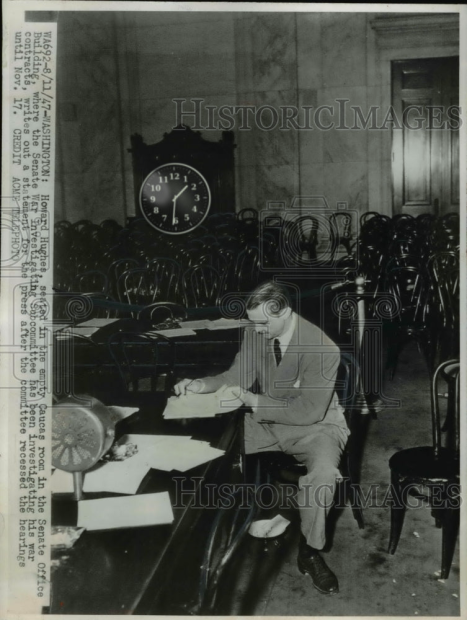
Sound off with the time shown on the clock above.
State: 1:31
